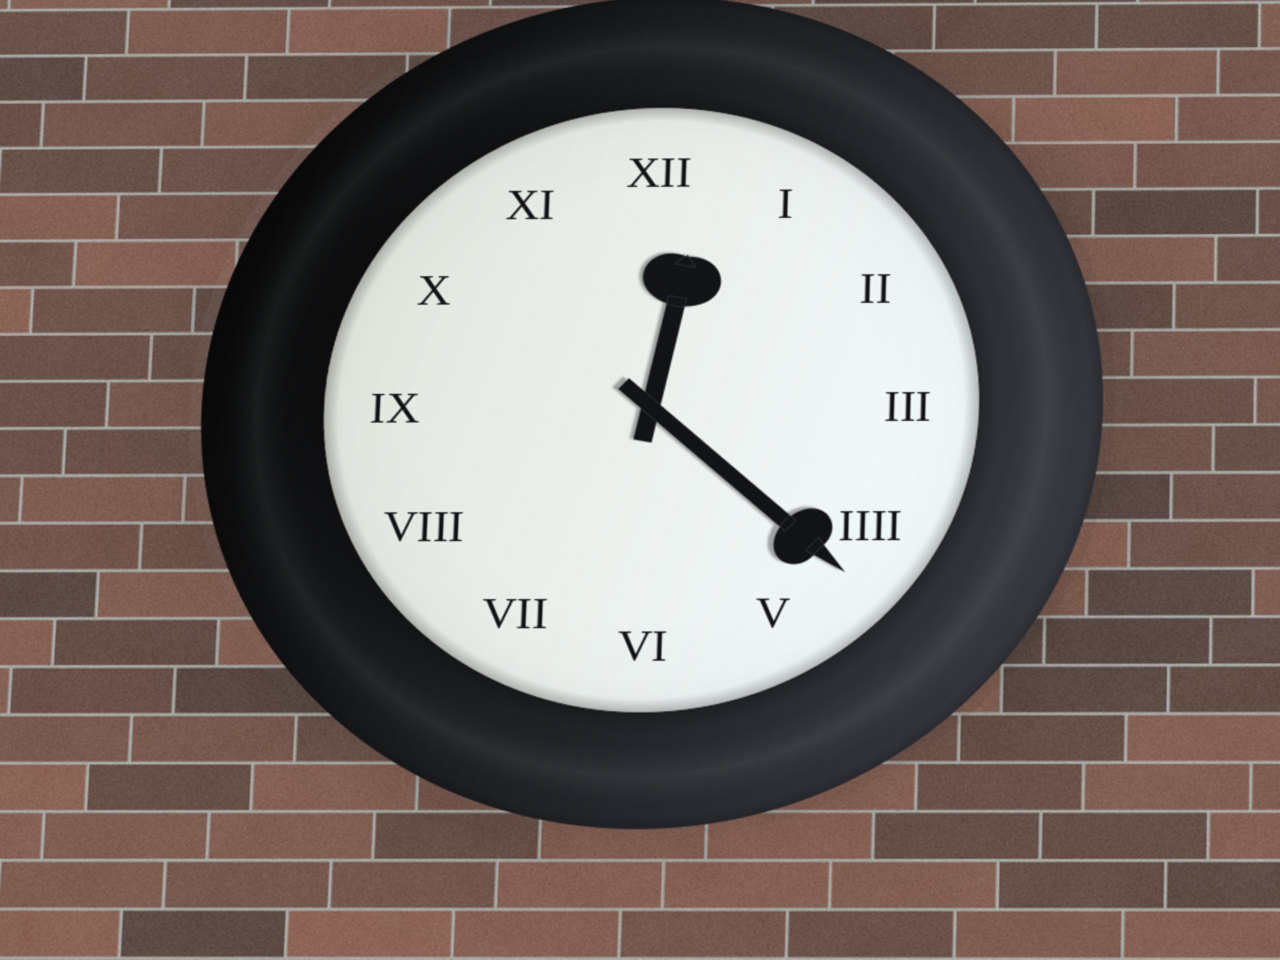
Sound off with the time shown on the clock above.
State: 12:22
